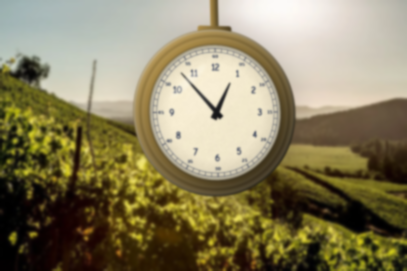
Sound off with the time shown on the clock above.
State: 12:53
